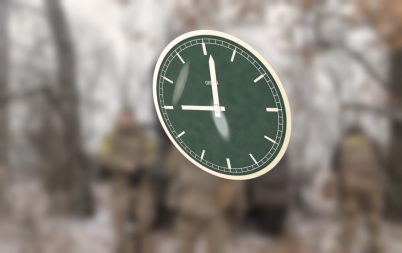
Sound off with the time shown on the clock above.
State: 9:01
